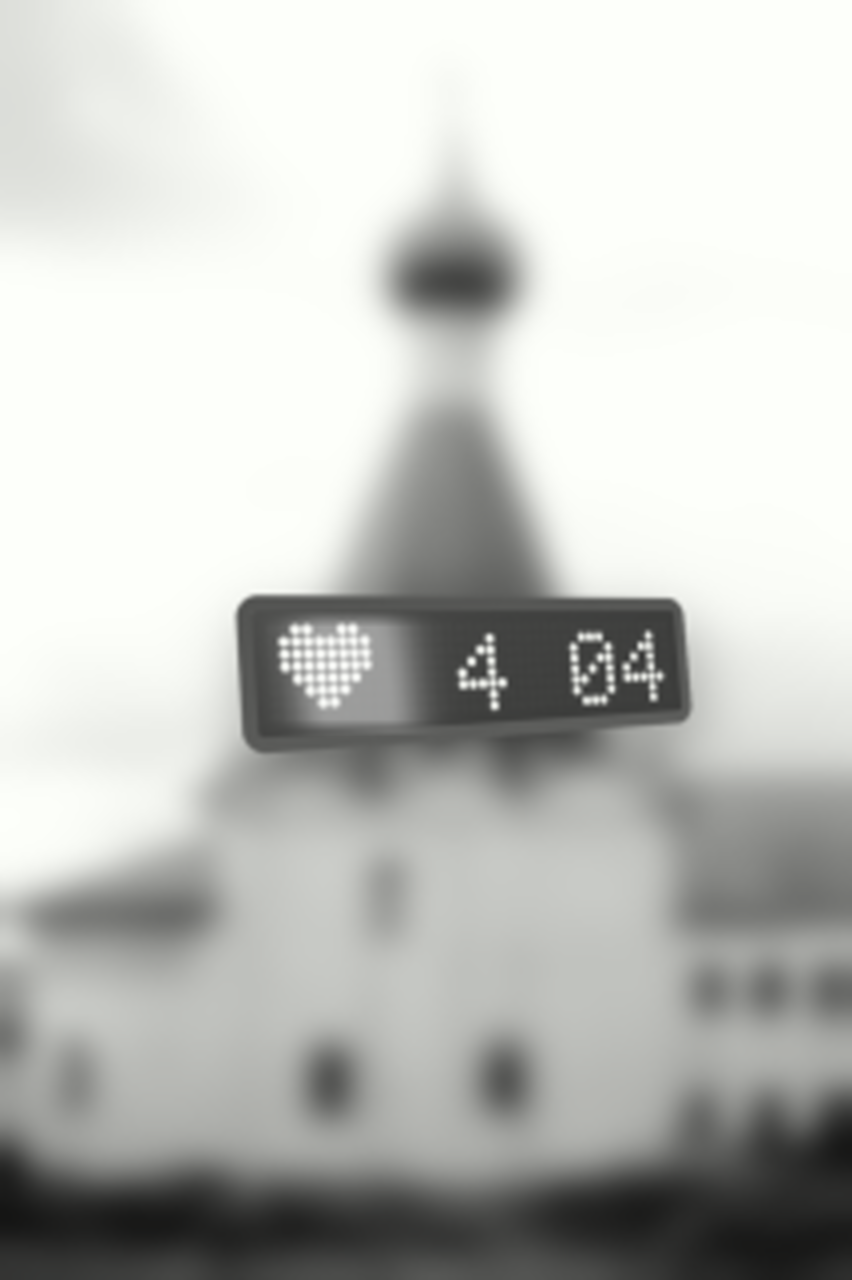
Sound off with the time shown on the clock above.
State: 4:04
